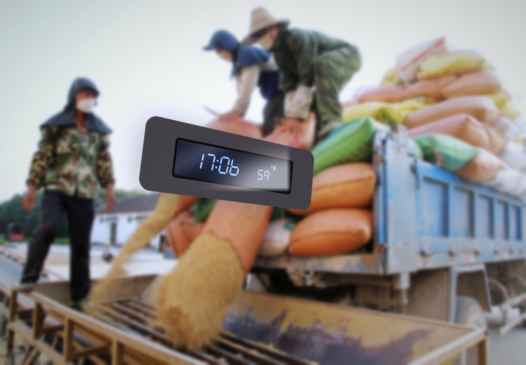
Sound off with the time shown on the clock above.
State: 17:06
